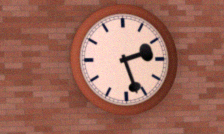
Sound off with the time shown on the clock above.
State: 2:27
